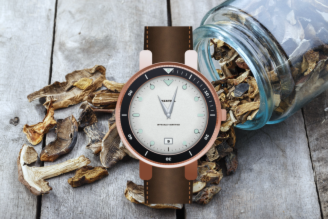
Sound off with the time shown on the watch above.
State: 11:03
